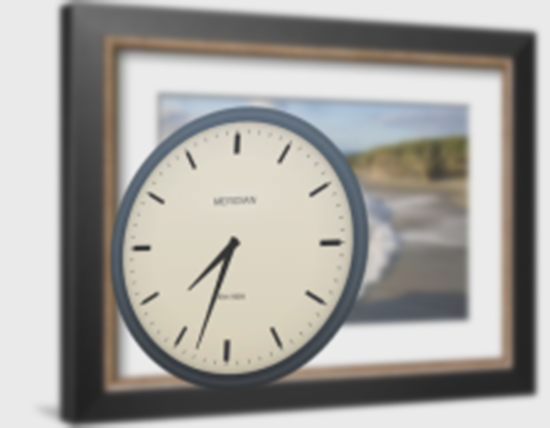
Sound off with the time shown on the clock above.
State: 7:33
